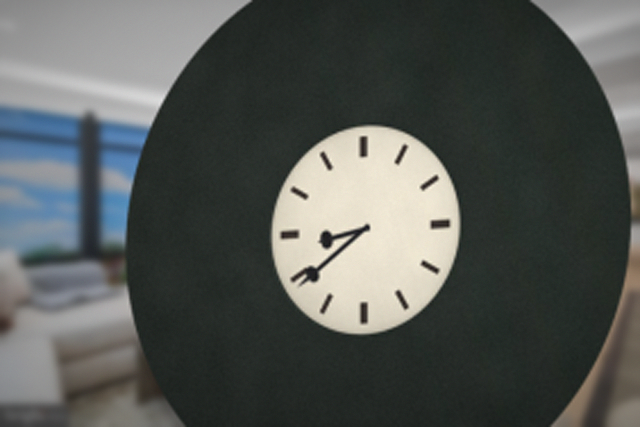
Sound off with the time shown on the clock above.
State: 8:39
